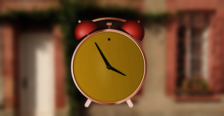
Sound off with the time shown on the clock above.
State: 3:55
